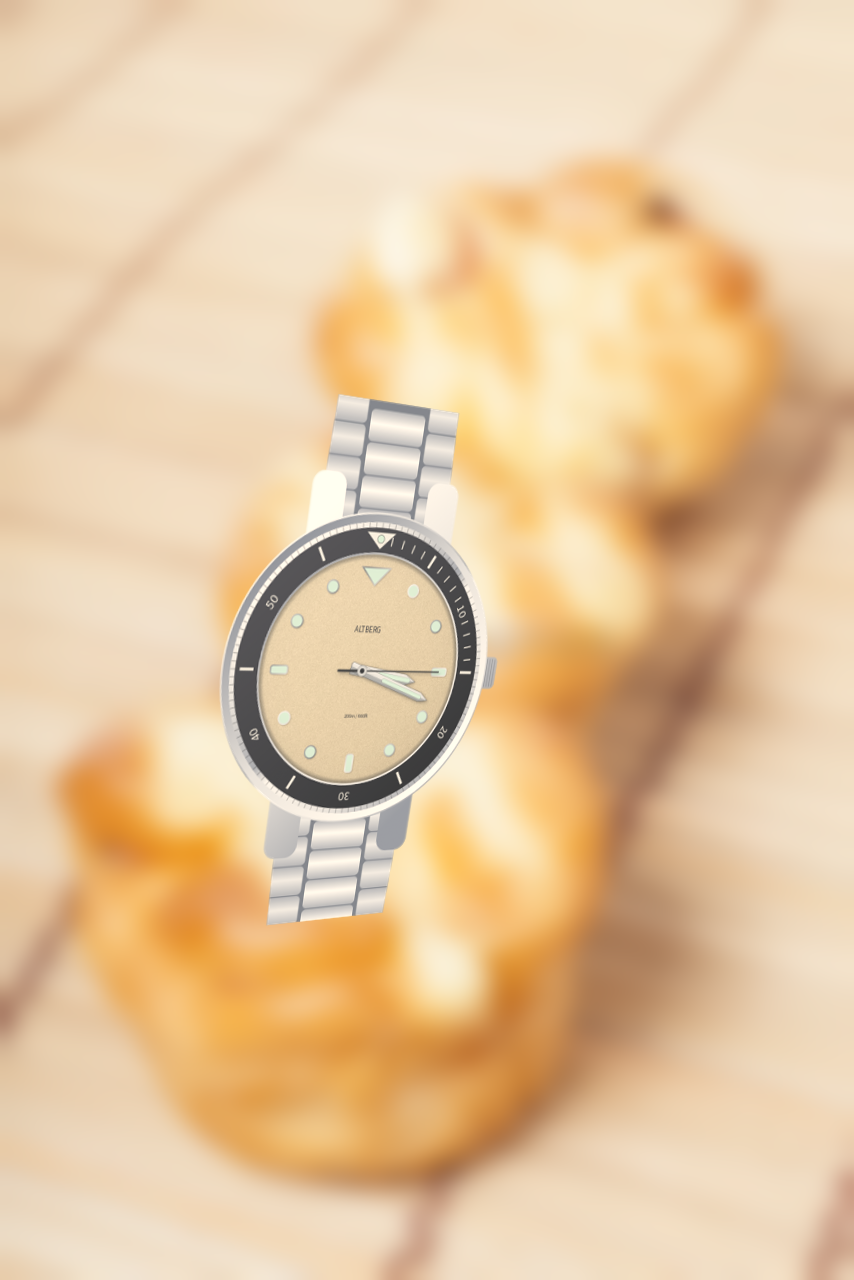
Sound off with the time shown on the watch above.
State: 3:18:15
